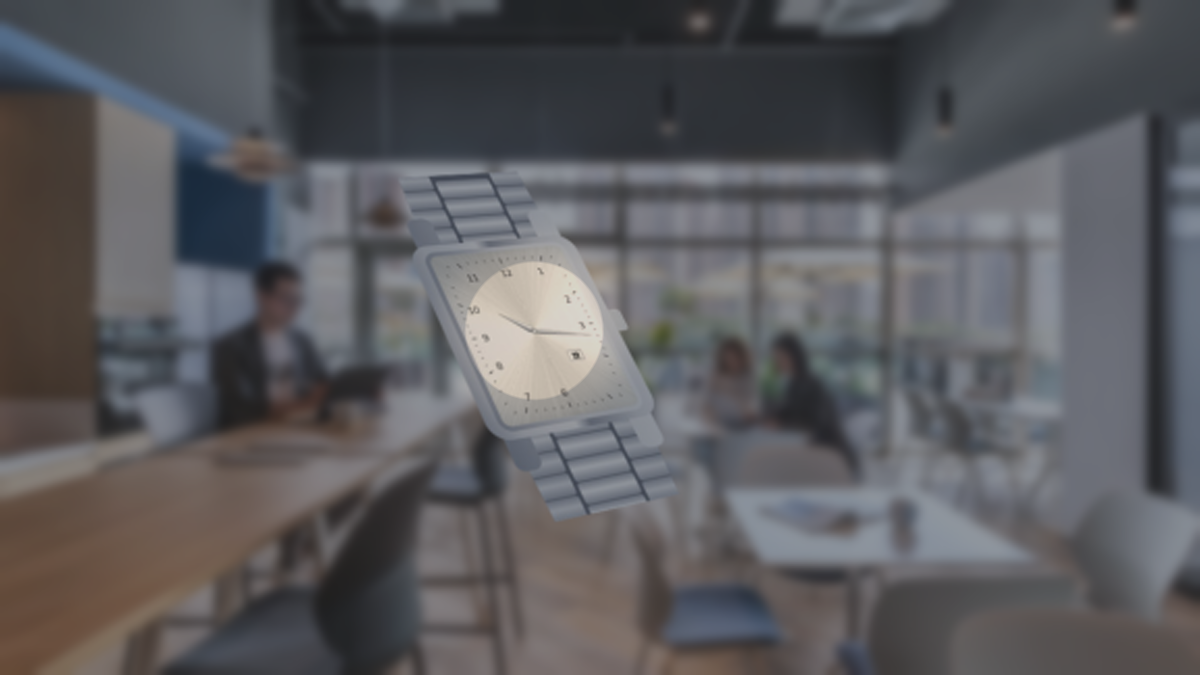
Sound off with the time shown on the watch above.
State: 10:17
